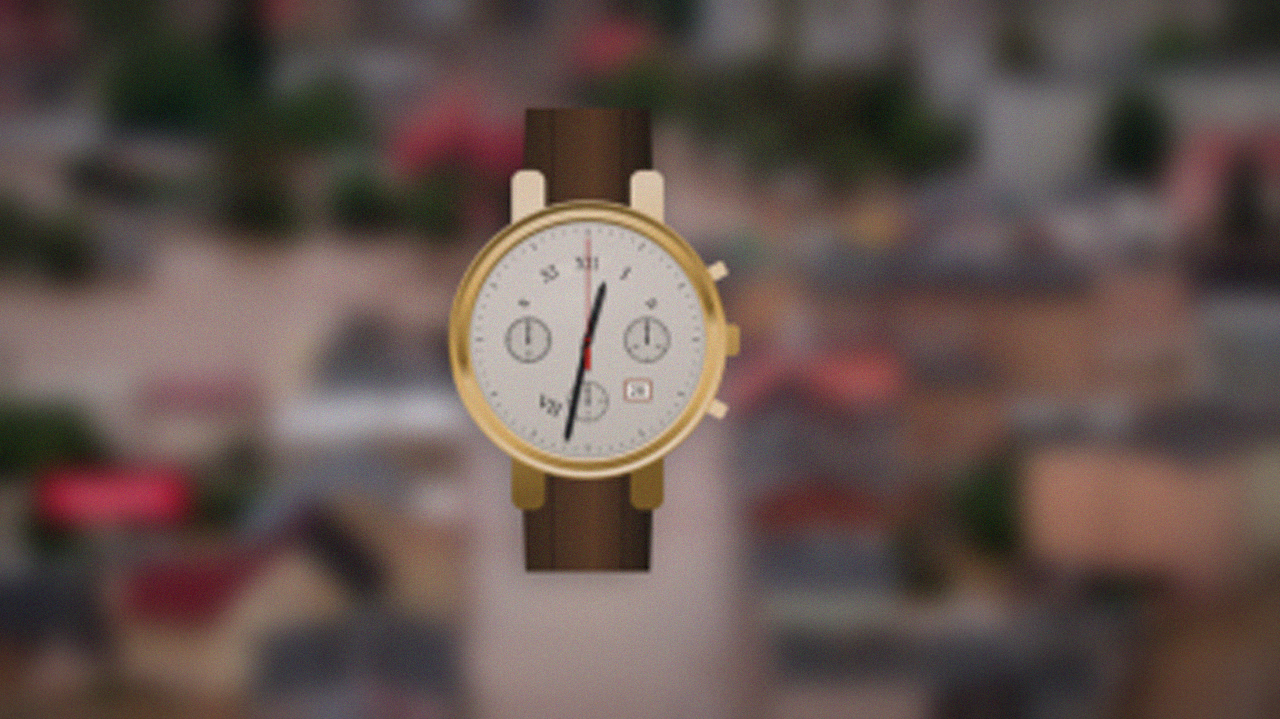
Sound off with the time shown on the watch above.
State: 12:32
